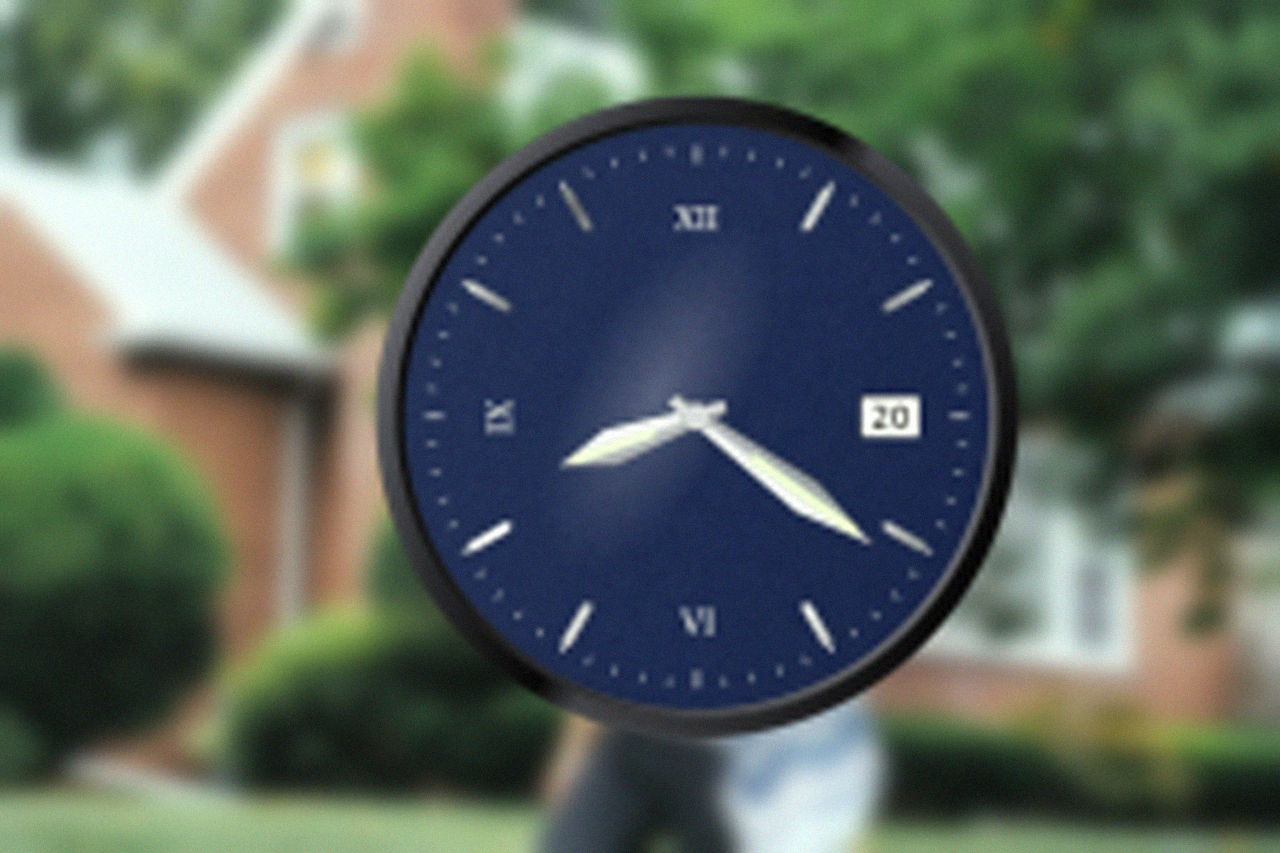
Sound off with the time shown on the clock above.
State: 8:21
